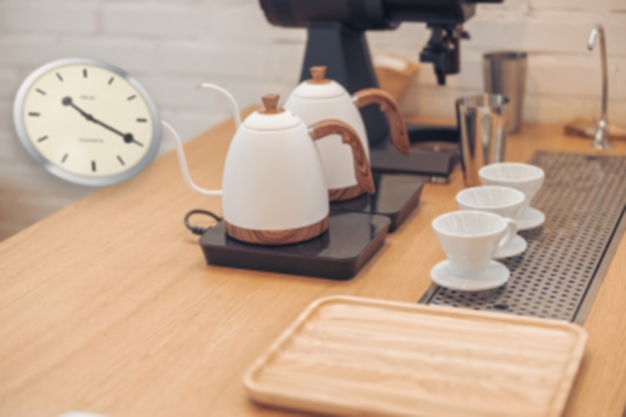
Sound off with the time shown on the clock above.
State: 10:20
